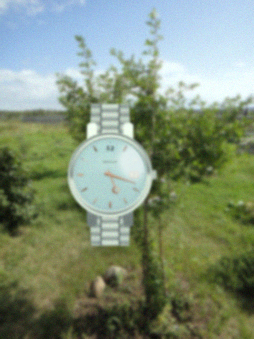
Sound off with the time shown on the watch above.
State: 5:18
